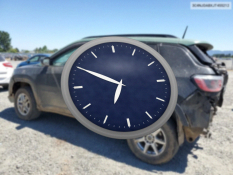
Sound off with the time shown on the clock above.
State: 6:50
